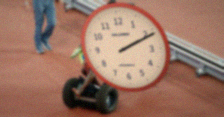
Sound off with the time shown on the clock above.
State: 2:11
